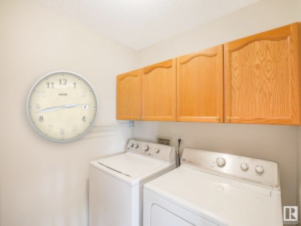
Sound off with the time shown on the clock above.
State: 2:43
